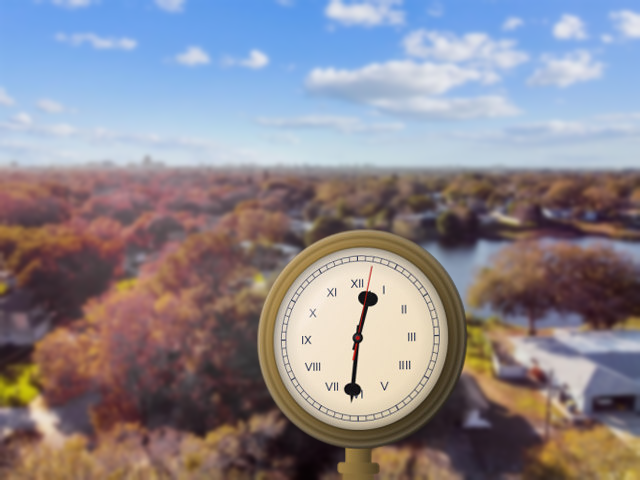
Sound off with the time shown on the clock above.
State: 12:31:02
